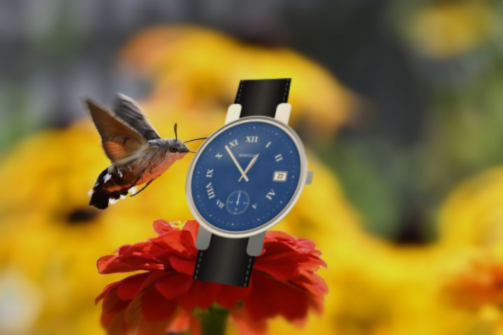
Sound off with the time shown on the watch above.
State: 12:53
